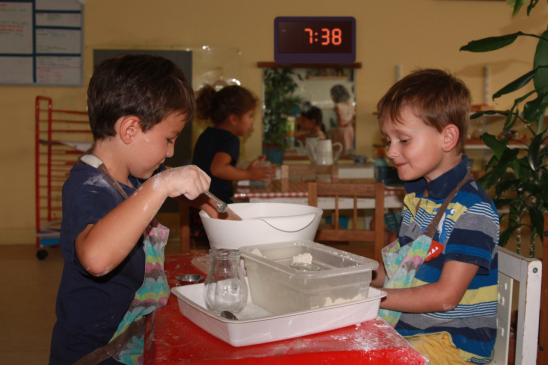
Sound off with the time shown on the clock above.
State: 7:38
